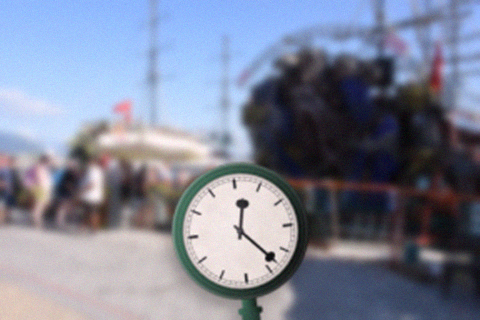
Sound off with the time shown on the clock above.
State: 12:23
